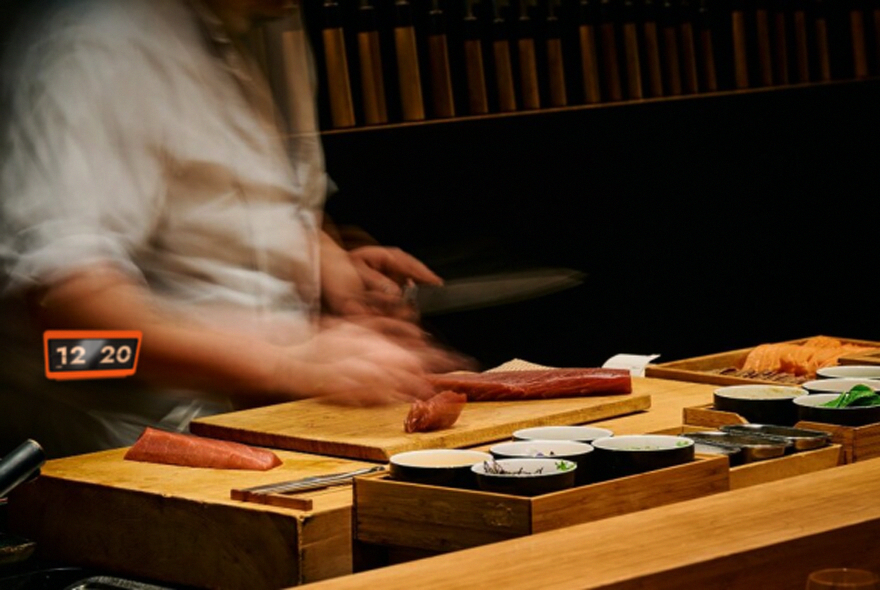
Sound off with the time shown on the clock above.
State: 12:20
